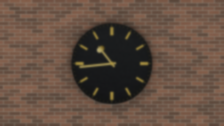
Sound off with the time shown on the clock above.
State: 10:44
